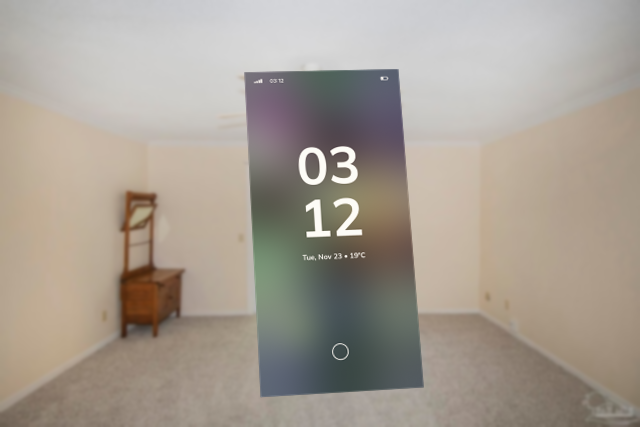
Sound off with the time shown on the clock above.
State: 3:12
